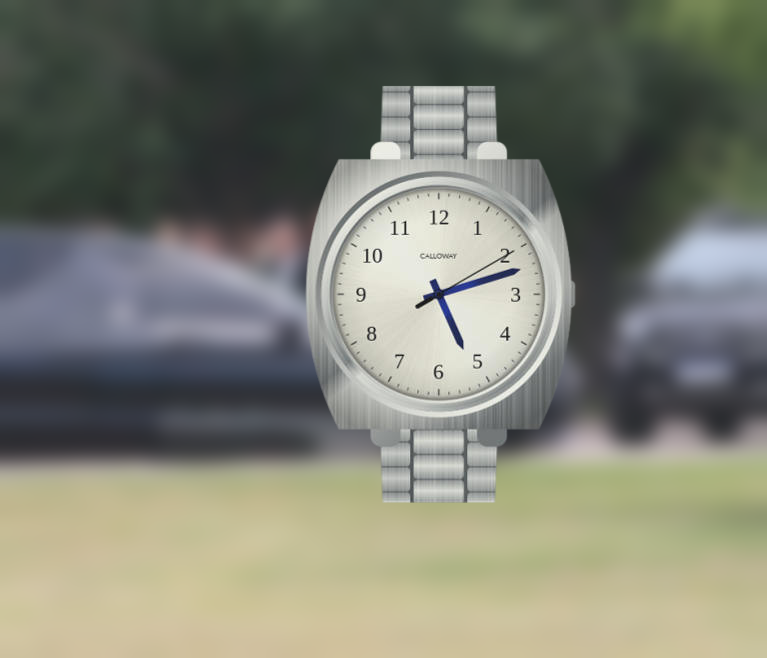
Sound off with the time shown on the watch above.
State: 5:12:10
